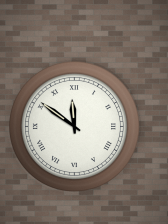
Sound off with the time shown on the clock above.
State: 11:51
